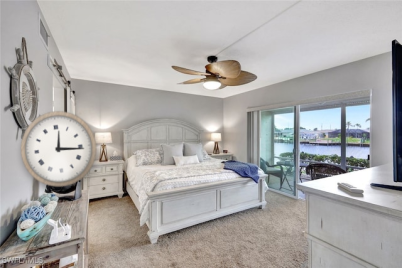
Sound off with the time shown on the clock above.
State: 12:16
